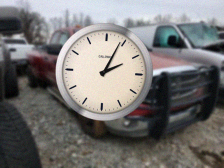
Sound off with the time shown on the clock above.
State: 2:04
